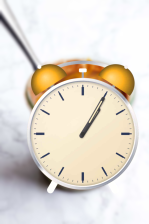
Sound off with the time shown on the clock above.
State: 1:05
